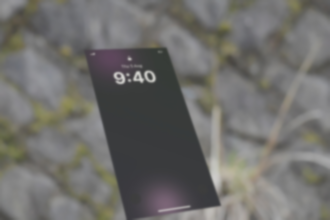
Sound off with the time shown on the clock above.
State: 9:40
